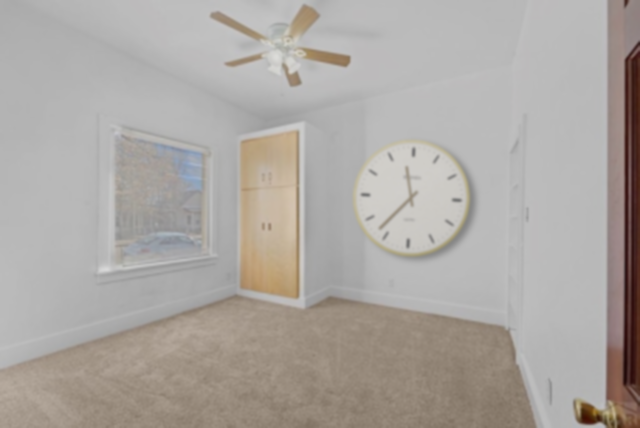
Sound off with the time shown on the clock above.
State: 11:37
